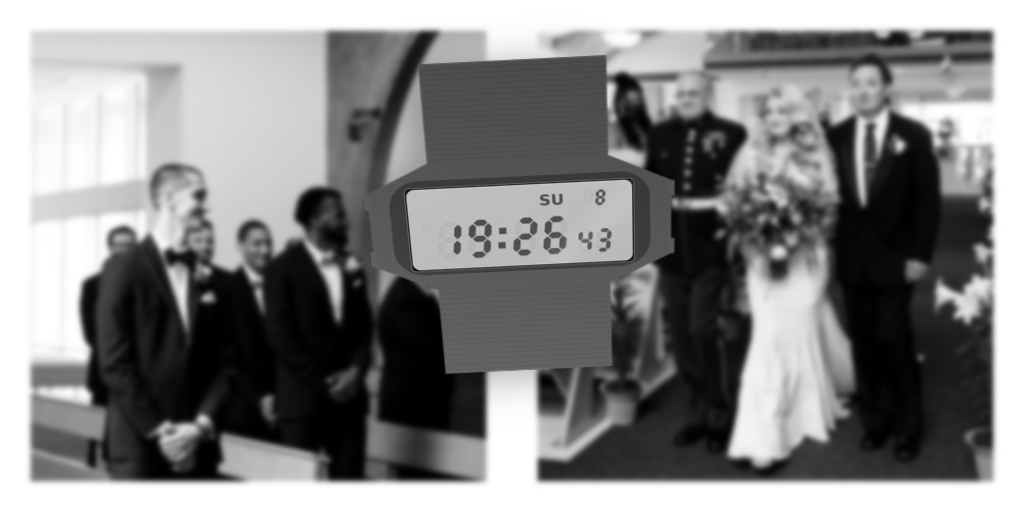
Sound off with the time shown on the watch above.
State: 19:26:43
